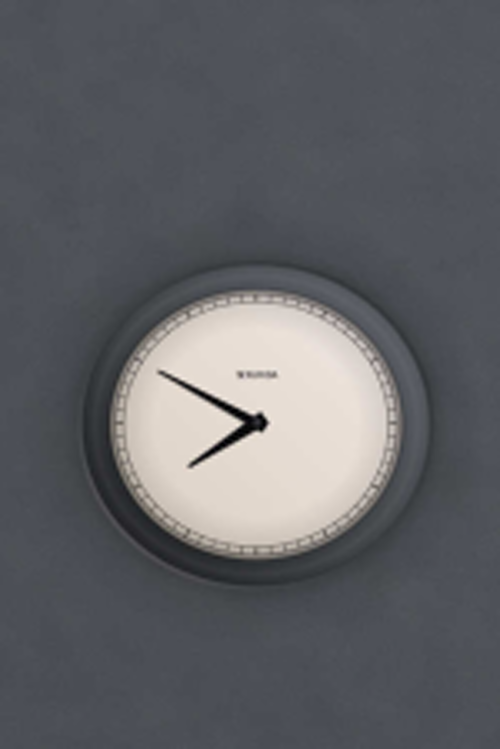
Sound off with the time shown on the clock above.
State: 7:50
